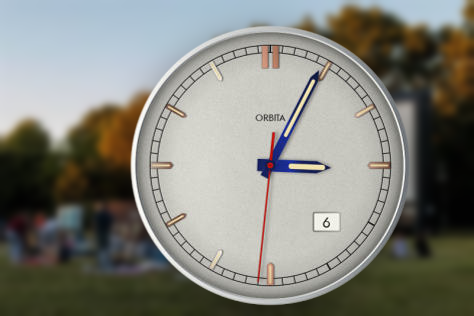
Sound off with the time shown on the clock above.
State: 3:04:31
